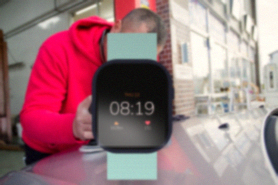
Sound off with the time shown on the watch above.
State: 8:19
